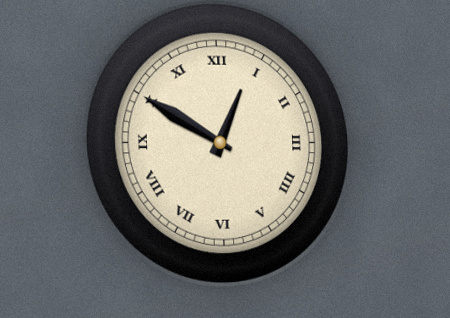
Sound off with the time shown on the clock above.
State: 12:50
